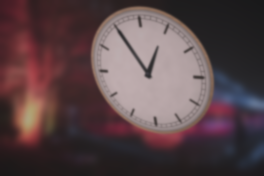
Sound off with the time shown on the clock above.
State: 12:55
